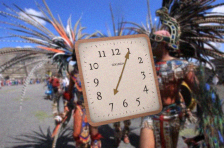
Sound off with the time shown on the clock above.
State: 7:05
